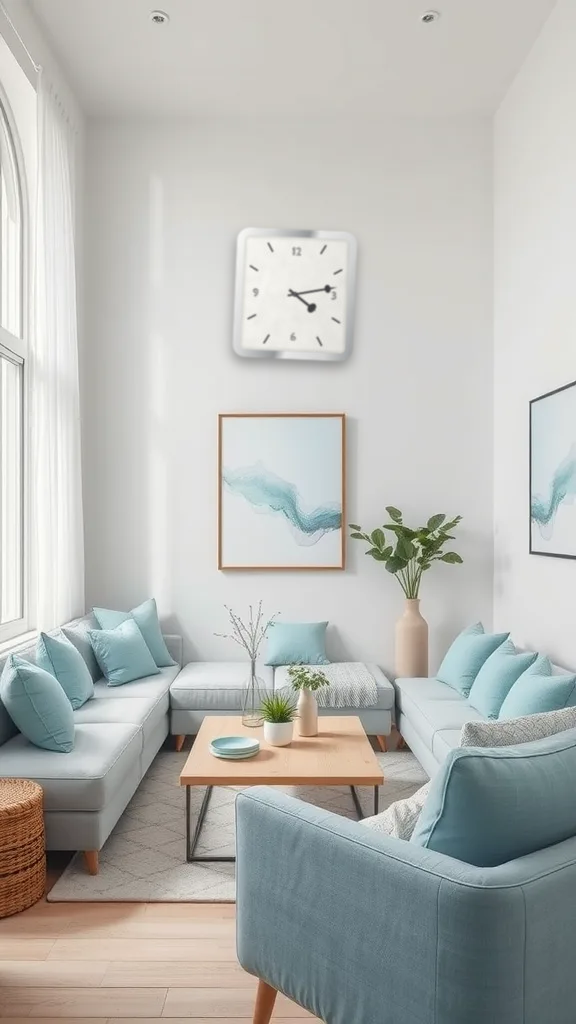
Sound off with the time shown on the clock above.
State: 4:13
